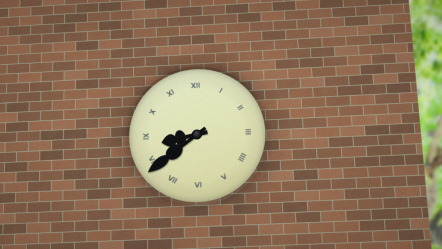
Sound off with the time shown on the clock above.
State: 8:39
